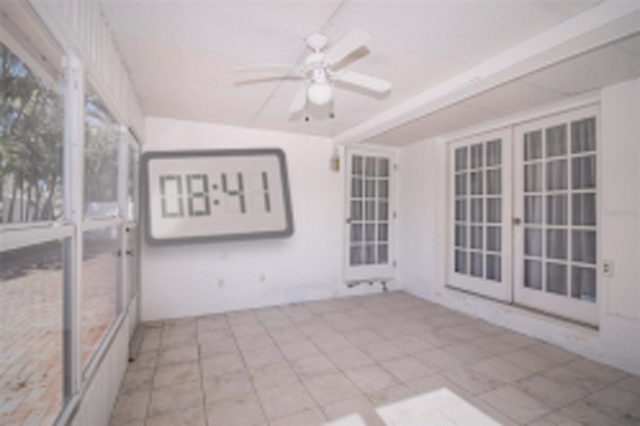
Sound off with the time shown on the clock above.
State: 8:41
